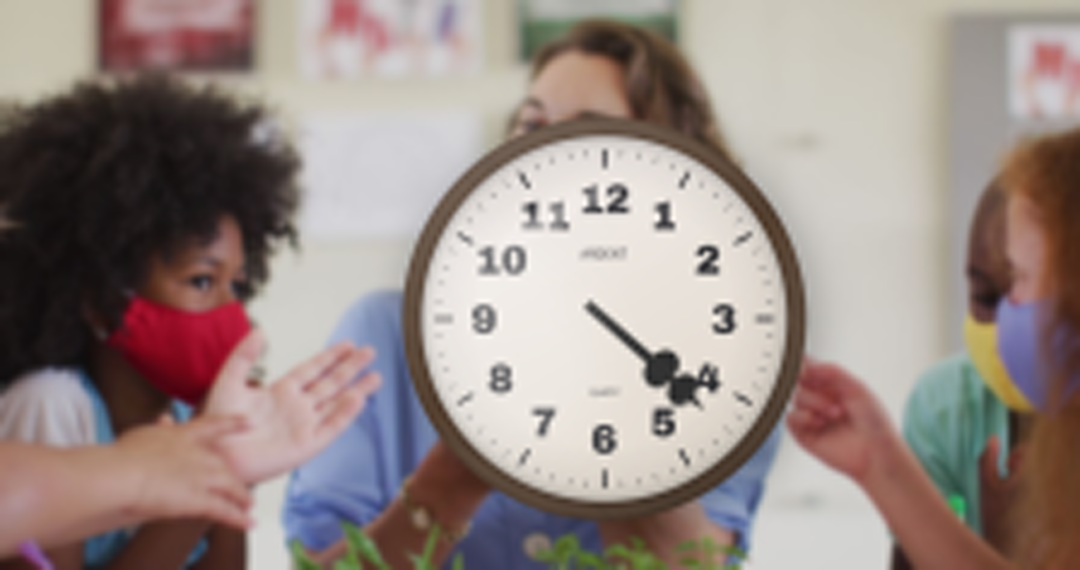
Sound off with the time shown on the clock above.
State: 4:22
